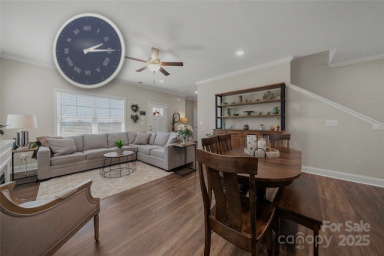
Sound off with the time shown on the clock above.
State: 2:15
